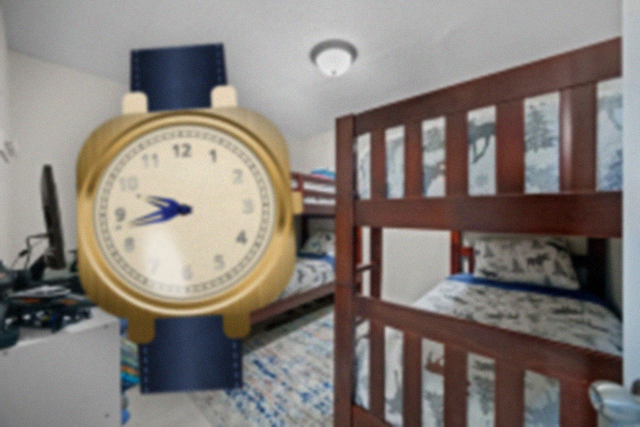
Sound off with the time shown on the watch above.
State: 9:43
